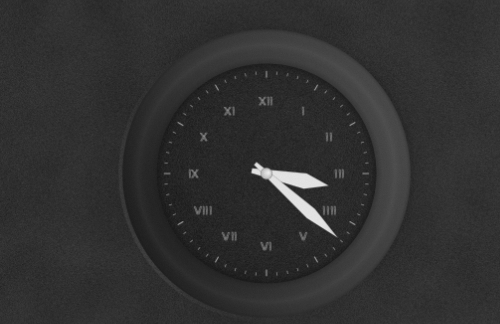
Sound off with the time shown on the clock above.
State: 3:22
